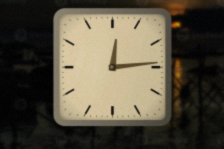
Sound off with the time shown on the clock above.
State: 12:14
